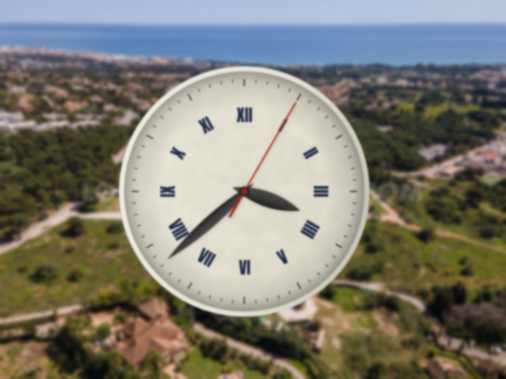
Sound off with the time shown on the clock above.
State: 3:38:05
